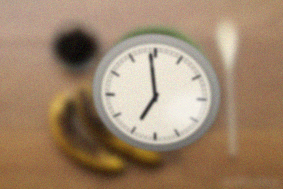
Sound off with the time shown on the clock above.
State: 6:59
